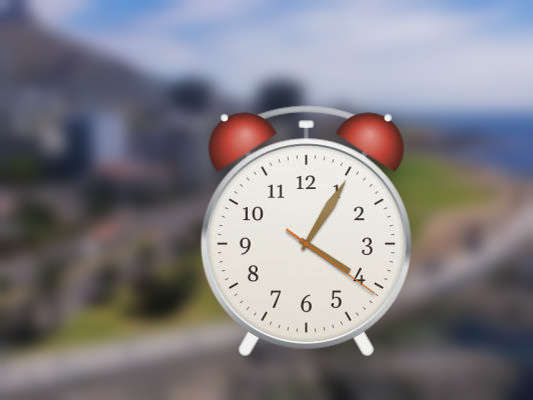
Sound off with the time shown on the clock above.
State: 4:05:21
